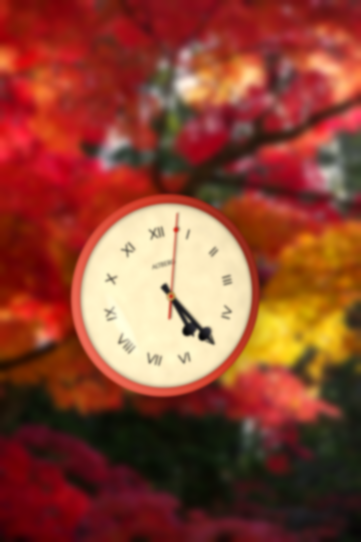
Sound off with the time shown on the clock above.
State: 5:25:03
